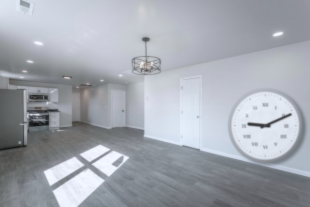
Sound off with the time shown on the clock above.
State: 9:11
